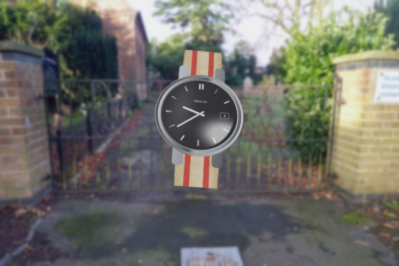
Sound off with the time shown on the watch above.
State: 9:39
